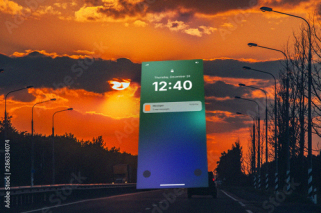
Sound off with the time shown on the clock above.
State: 12:40
